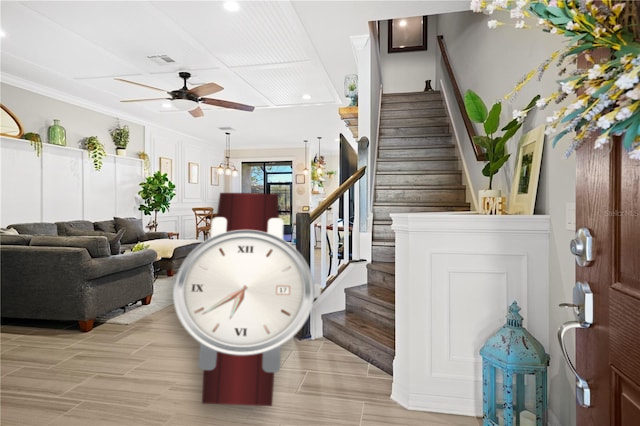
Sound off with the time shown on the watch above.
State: 6:39
